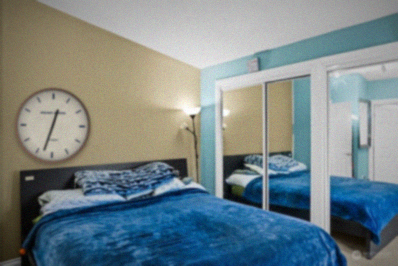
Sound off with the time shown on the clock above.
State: 12:33
